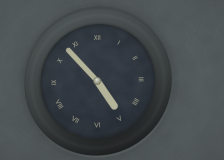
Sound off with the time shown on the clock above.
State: 4:53
